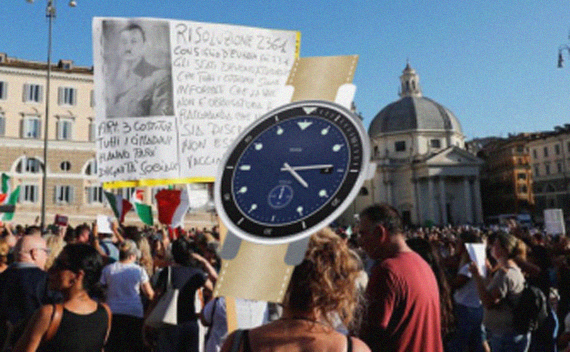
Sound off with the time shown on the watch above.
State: 4:14
